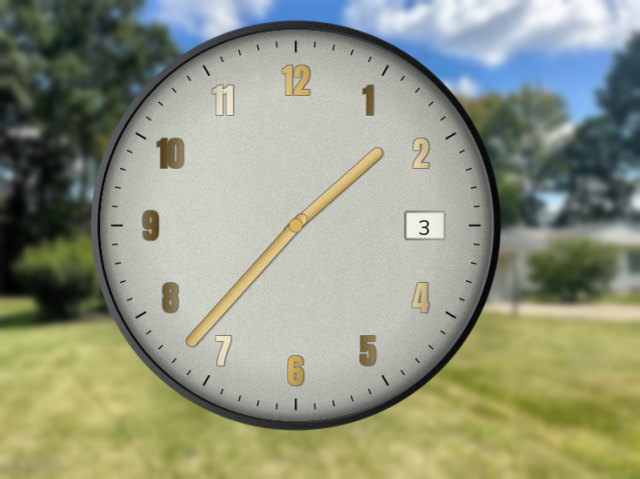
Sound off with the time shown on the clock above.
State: 1:37
